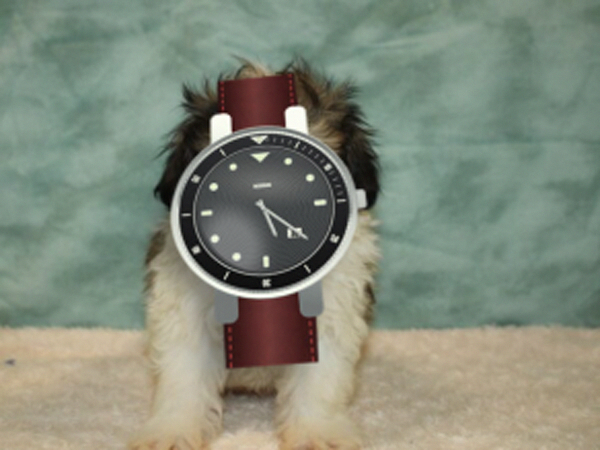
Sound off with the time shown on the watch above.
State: 5:22
